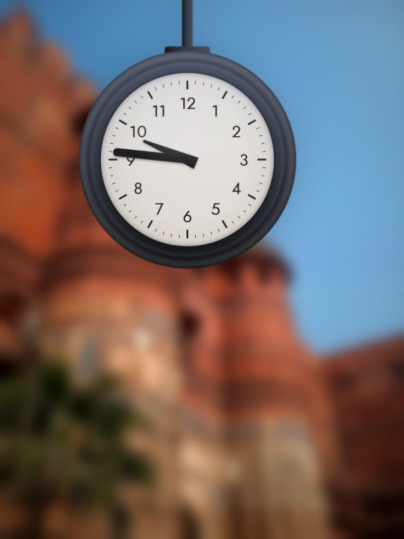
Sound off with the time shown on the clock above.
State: 9:46
